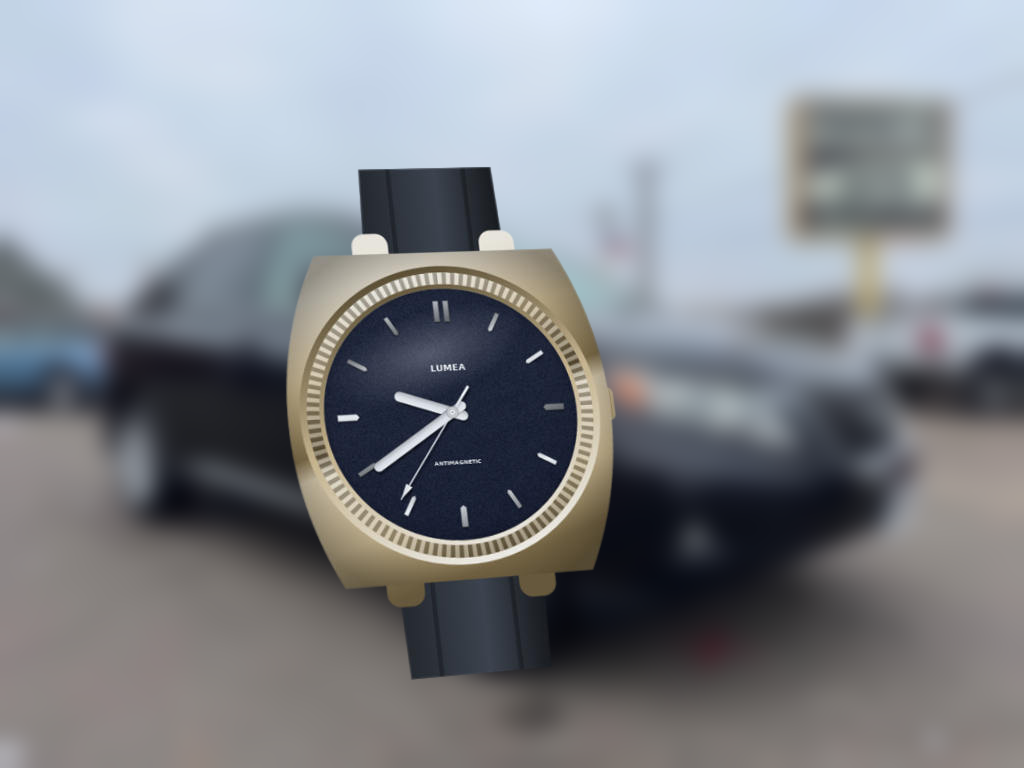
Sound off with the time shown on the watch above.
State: 9:39:36
